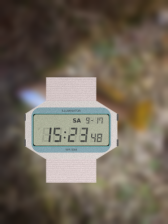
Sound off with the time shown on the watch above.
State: 15:23:48
